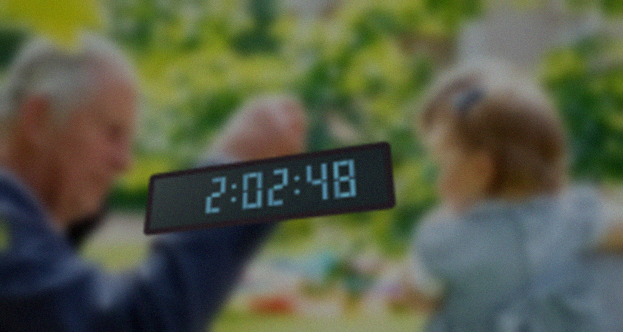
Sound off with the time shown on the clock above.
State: 2:02:48
